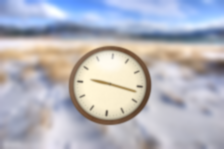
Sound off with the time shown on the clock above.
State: 9:17
